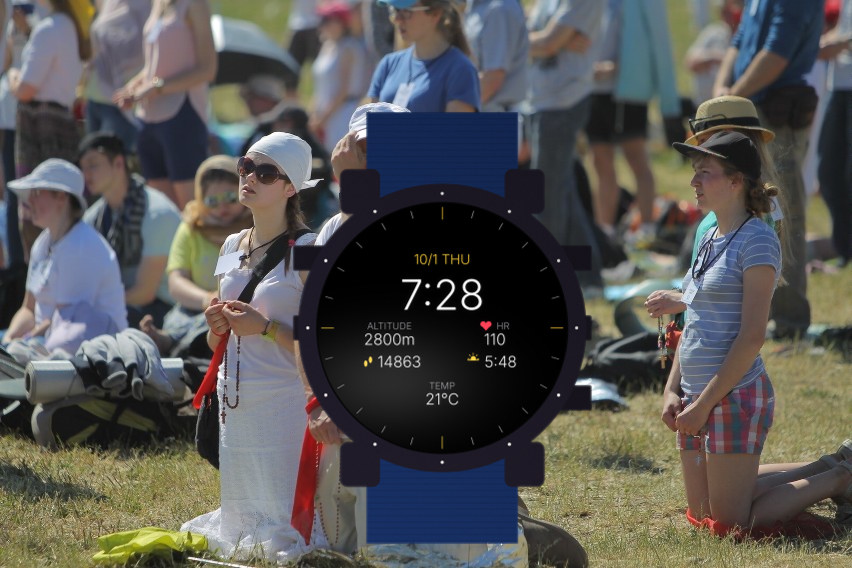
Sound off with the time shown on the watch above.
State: 7:28
